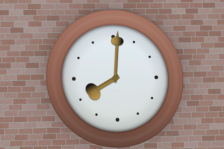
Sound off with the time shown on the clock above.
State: 8:01
